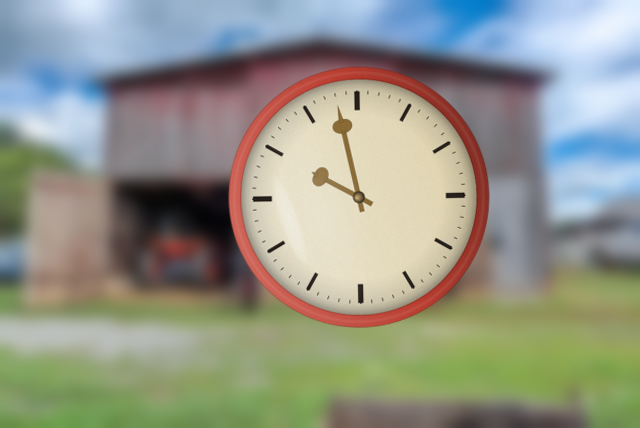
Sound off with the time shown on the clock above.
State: 9:58
